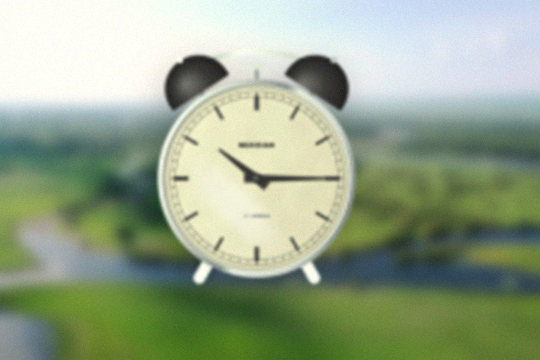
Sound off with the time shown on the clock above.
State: 10:15
